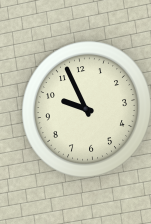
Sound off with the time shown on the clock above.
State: 9:57
